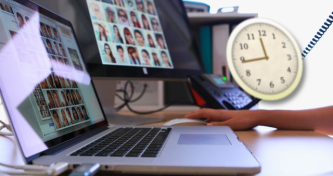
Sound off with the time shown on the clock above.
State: 11:44
